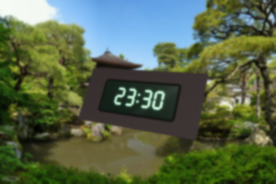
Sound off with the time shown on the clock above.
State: 23:30
